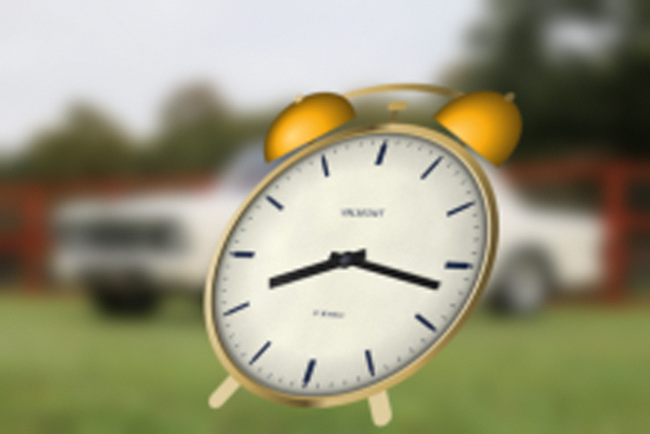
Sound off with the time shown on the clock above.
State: 8:17
